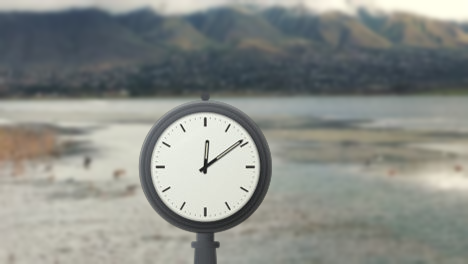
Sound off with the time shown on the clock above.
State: 12:09
